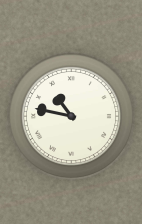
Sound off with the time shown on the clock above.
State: 10:47
